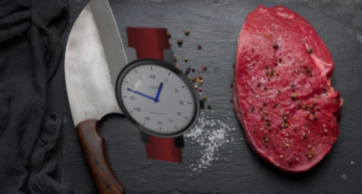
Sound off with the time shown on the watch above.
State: 12:48
